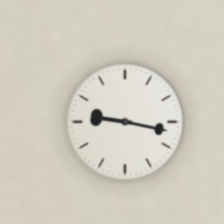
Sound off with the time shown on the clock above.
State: 9:17
